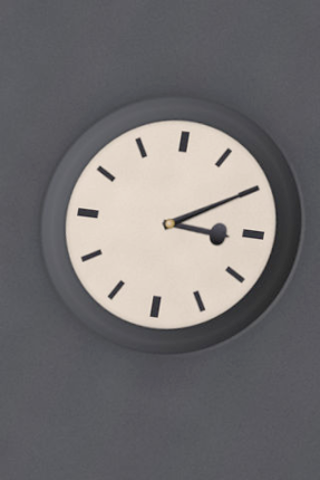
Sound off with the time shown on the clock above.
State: 3:10
